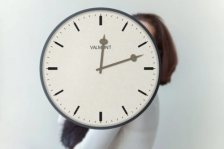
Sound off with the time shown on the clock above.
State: 12:12
